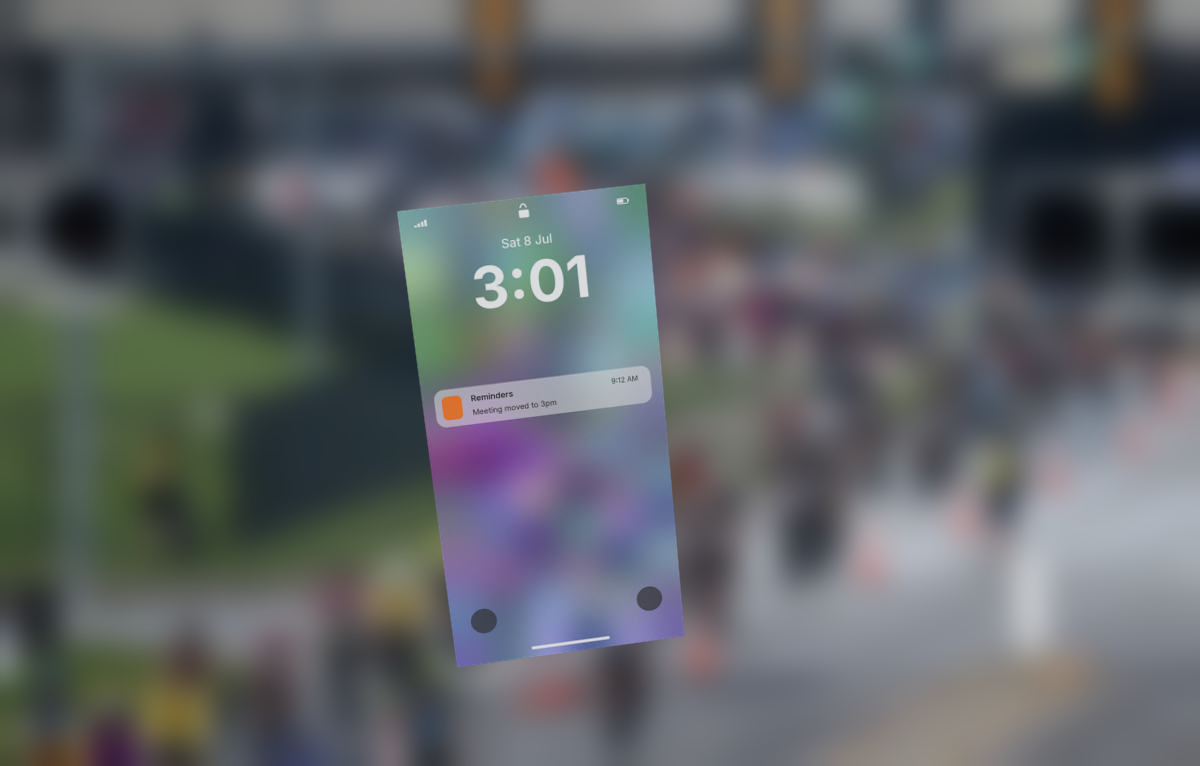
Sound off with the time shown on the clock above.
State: 3:01
